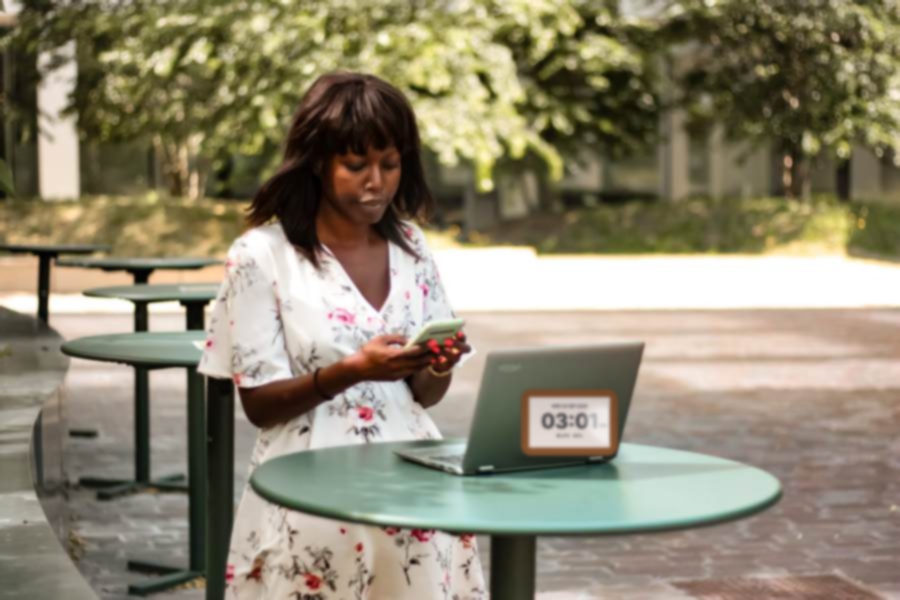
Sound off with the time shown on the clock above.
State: 3:01
